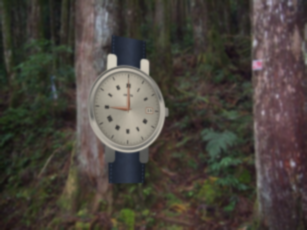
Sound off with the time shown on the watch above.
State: 9:00
